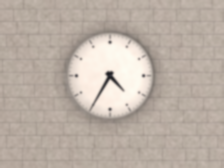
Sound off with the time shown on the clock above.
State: 4:35
